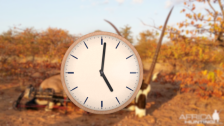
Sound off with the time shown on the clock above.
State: 5:01
